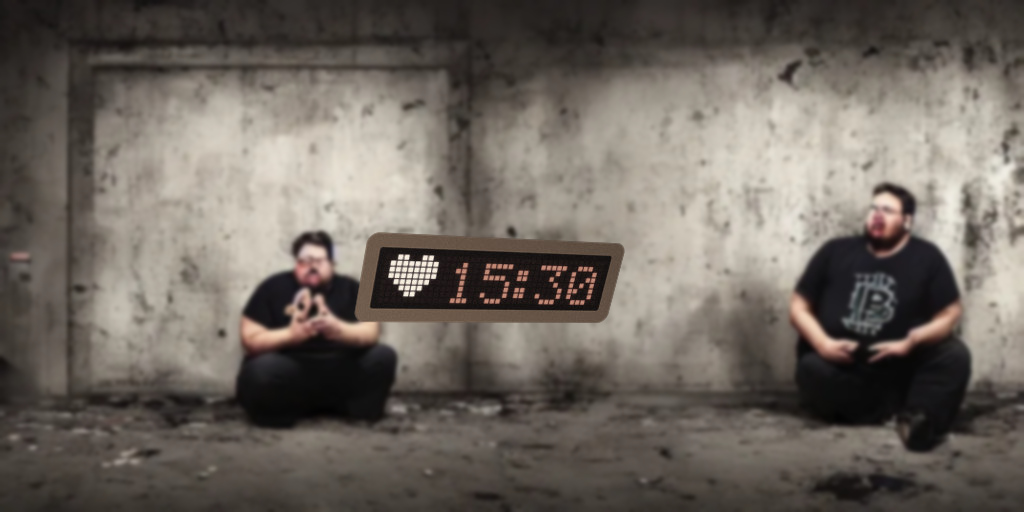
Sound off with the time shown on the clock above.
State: 15:30
